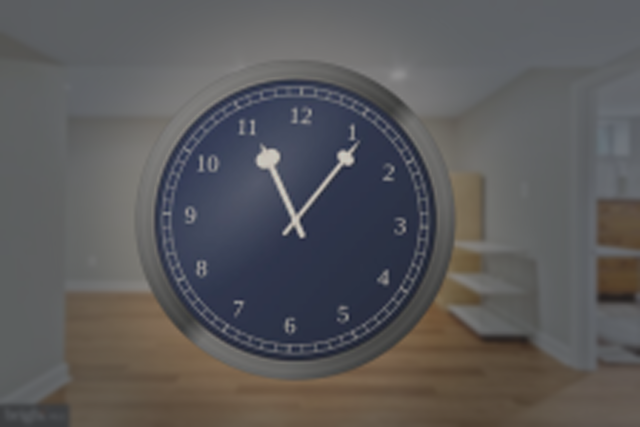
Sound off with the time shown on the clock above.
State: 11:06
